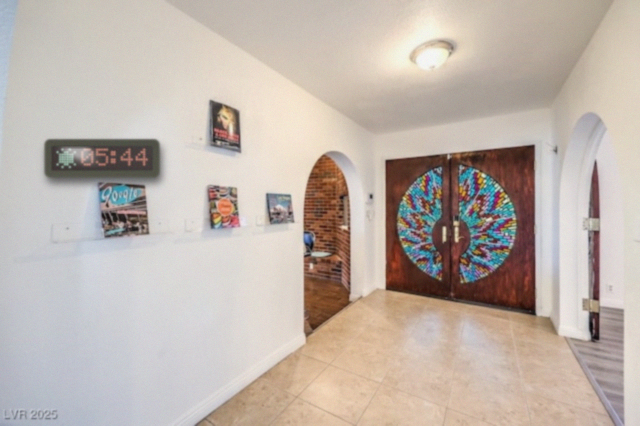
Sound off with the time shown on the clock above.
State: 5:44
